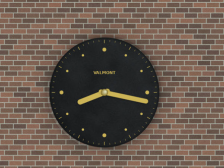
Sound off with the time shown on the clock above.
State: 8:17
